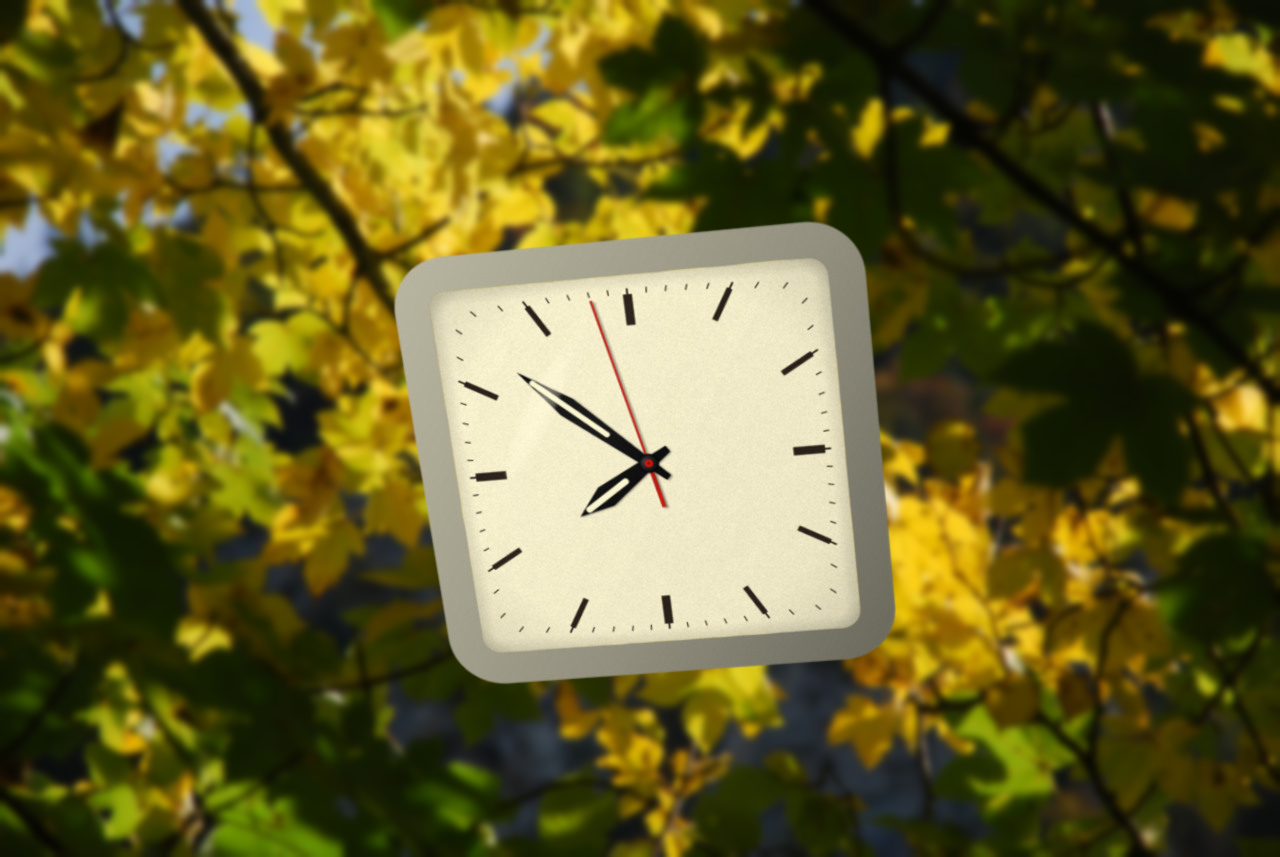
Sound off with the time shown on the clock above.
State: 7:51:58
